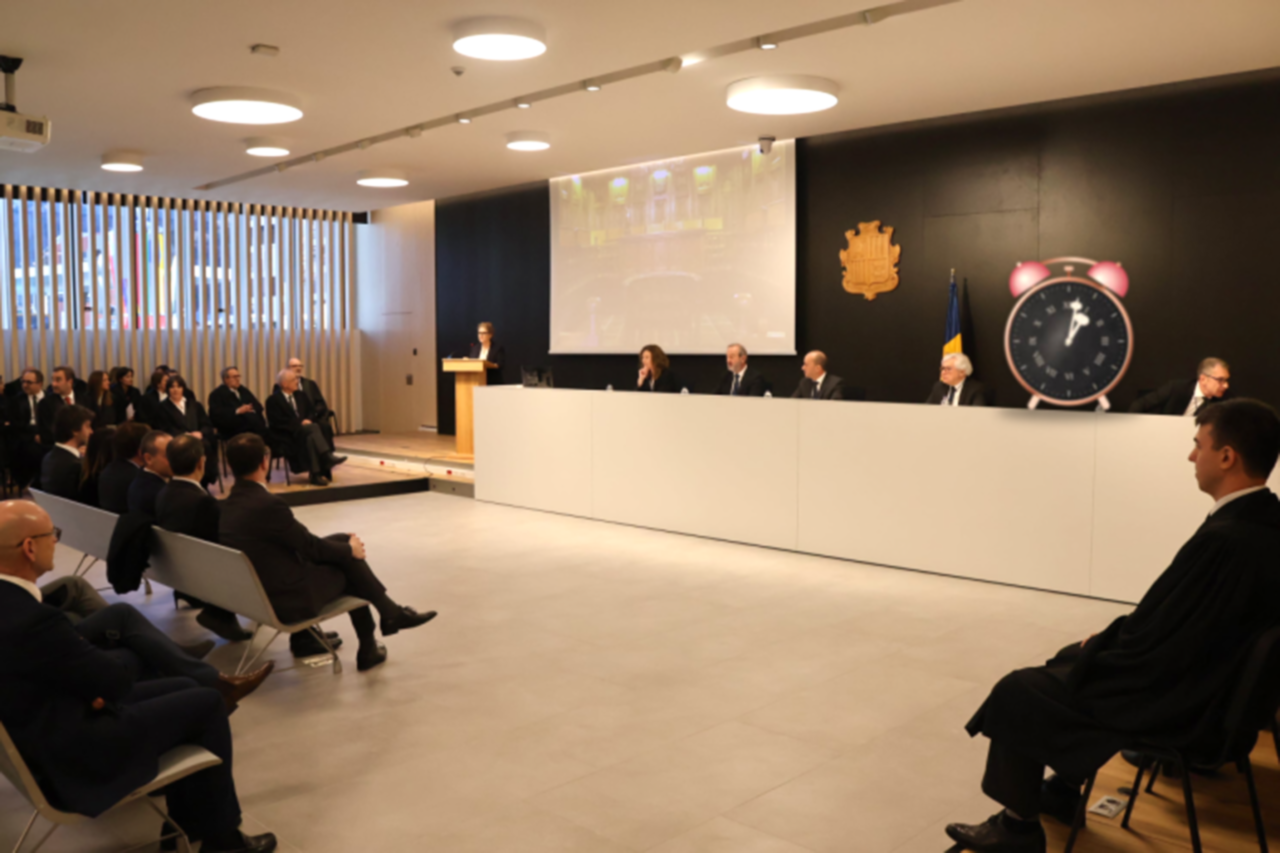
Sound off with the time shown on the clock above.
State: 1:02
